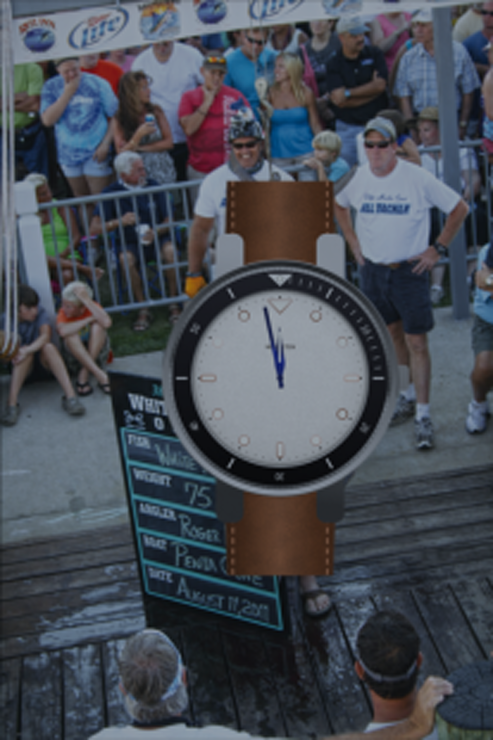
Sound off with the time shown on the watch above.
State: 11:58
